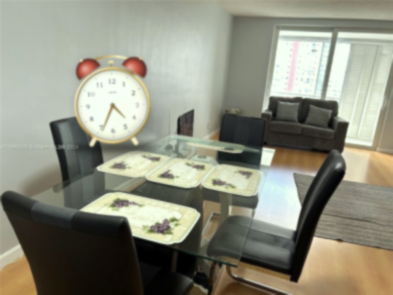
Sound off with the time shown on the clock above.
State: 4:34
